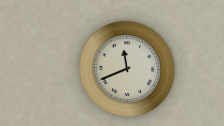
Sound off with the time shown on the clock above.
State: 11:41
